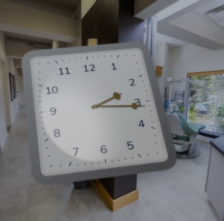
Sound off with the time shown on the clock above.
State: 2:16
